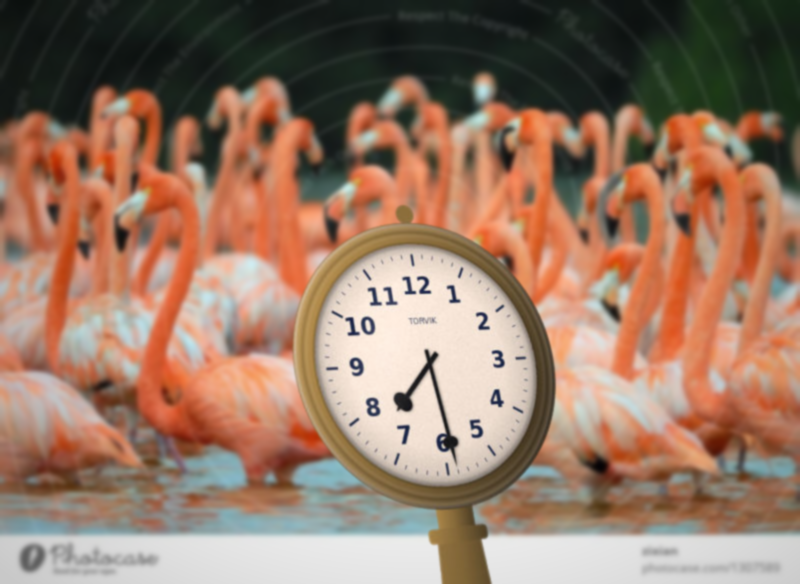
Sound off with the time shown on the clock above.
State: 7:29
